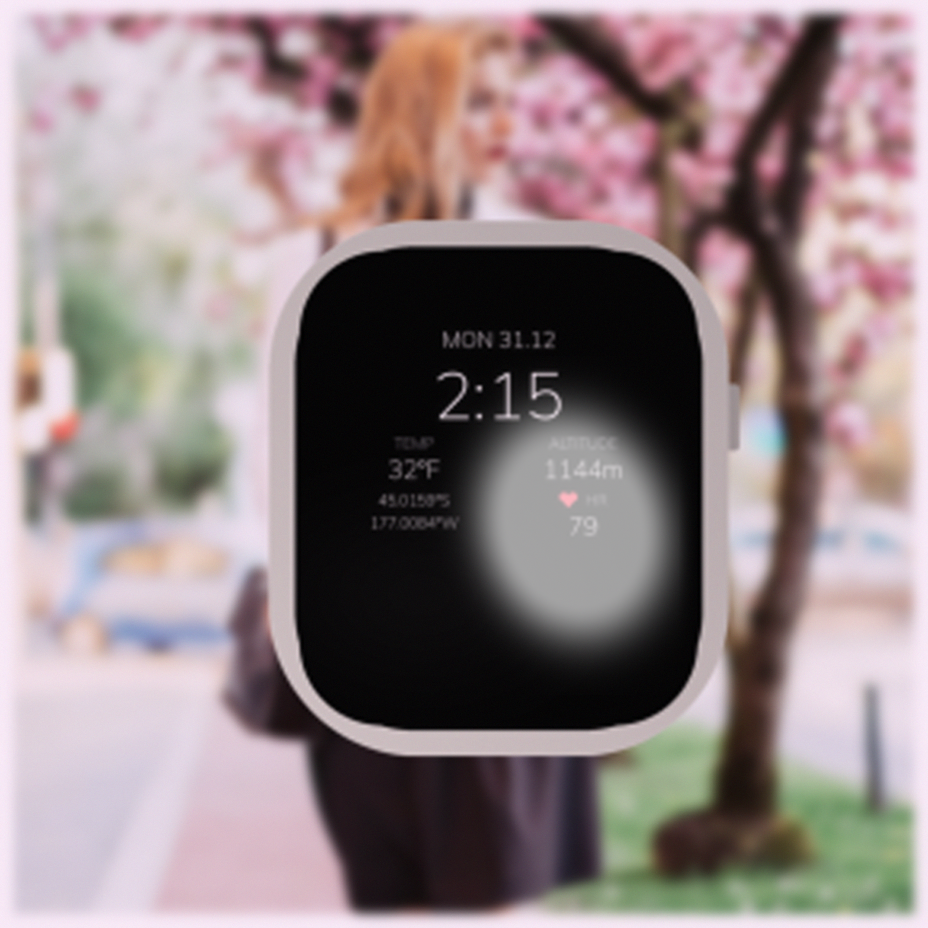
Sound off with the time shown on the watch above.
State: 2:15
